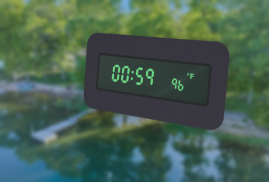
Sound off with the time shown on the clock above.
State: 0:59
